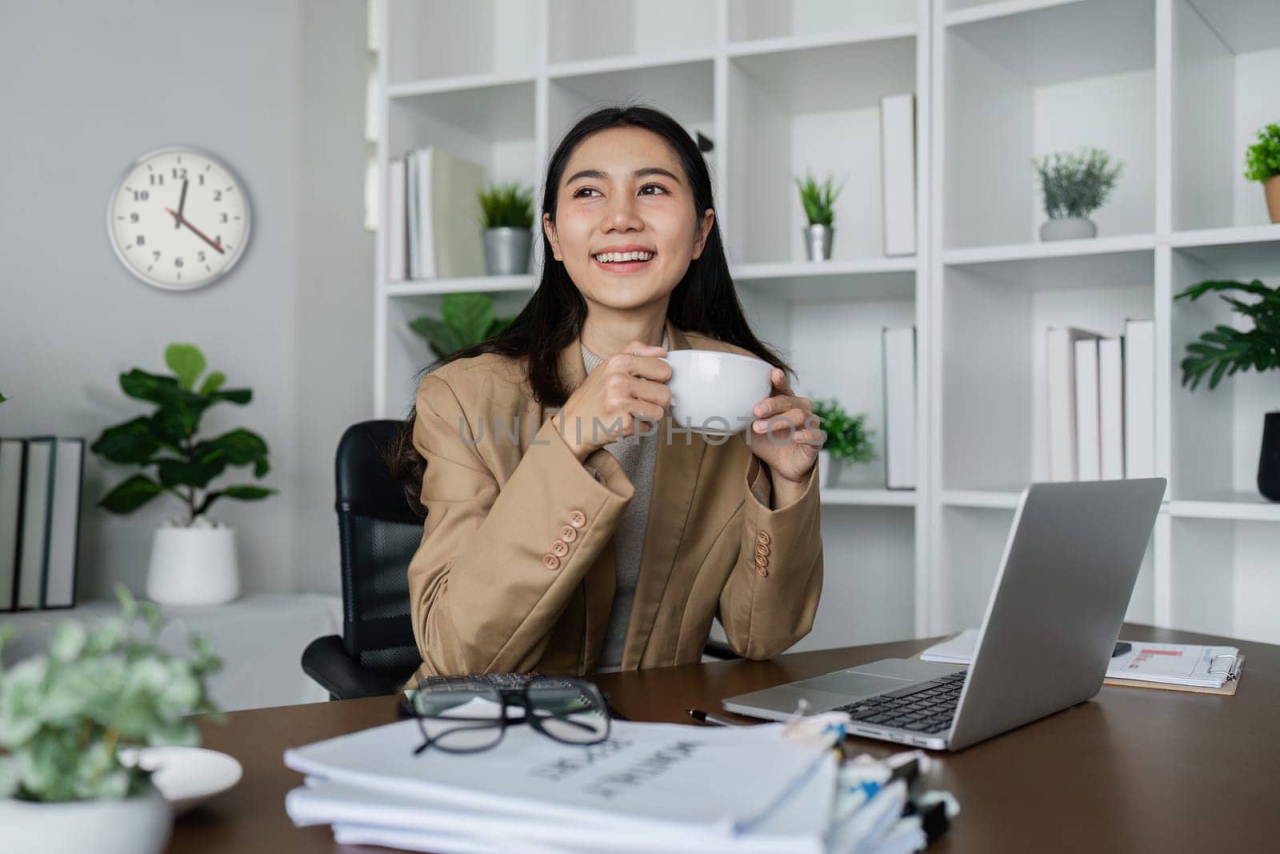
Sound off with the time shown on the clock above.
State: 12:21:21
